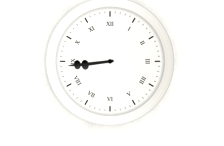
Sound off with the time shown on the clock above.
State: 8:44
